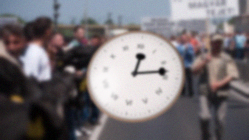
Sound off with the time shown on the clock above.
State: 12:13
